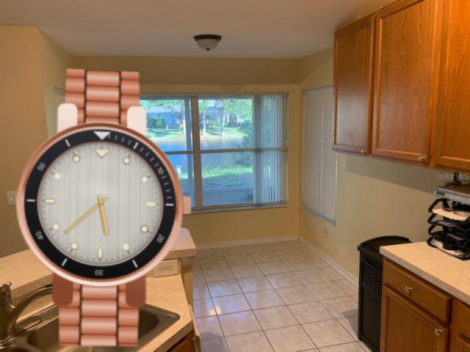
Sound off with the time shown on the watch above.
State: 5:38
